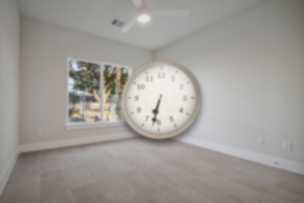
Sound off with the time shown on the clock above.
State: 6:32
